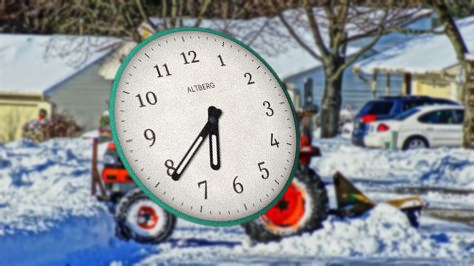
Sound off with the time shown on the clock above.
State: 6:39
